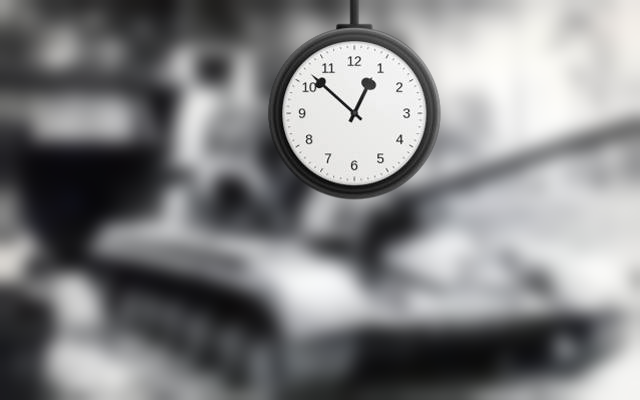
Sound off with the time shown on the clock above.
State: 12:52
